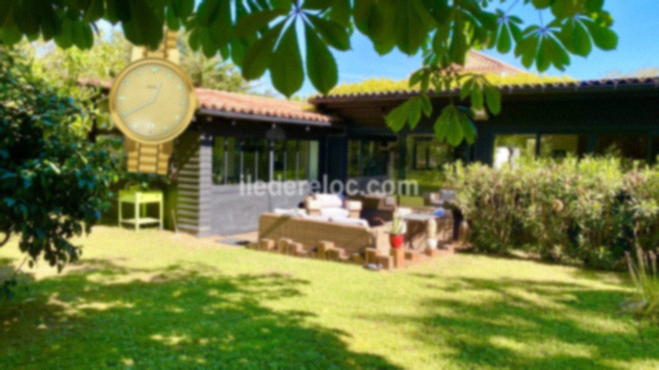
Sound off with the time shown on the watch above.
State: 12:40
